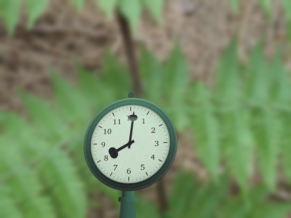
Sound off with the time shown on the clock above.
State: 8:01
